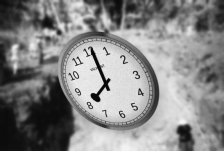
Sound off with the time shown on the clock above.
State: 8:01
